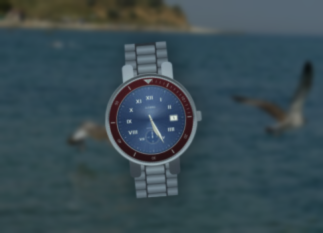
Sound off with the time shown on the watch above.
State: 5:26
